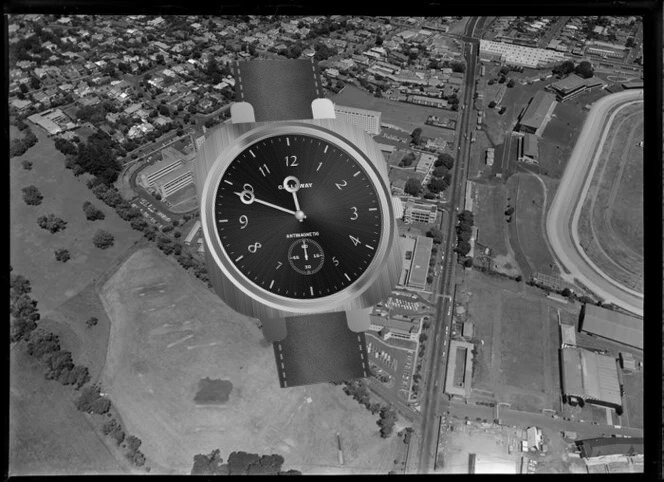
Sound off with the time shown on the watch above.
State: 11:49
